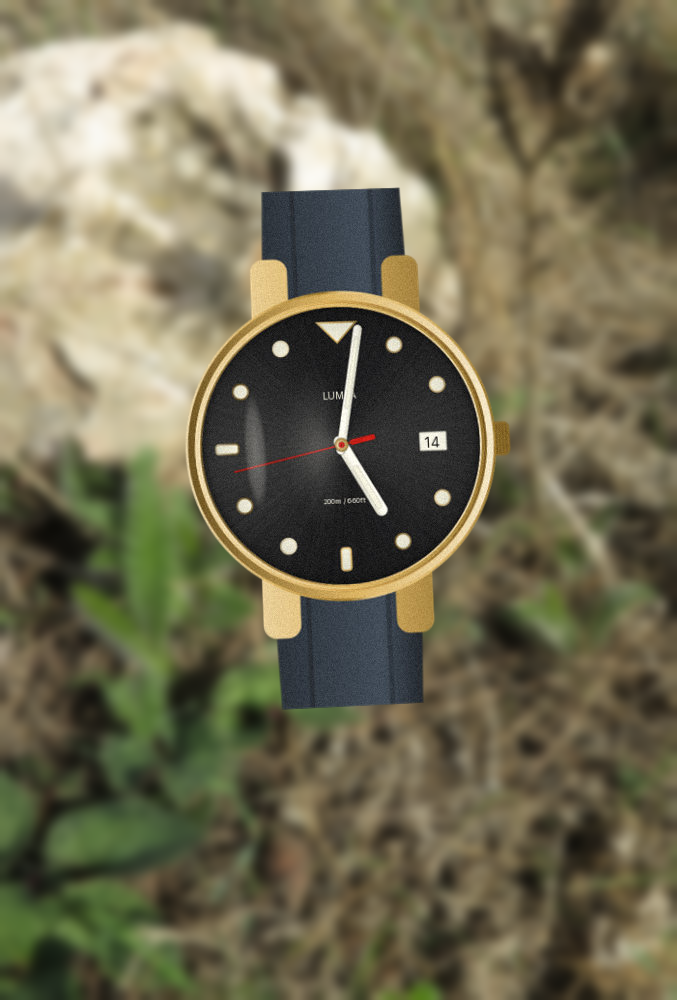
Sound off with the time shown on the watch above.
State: 5:01:43
